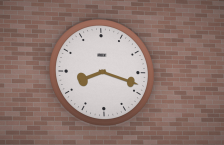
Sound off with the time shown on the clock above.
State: 8:18
